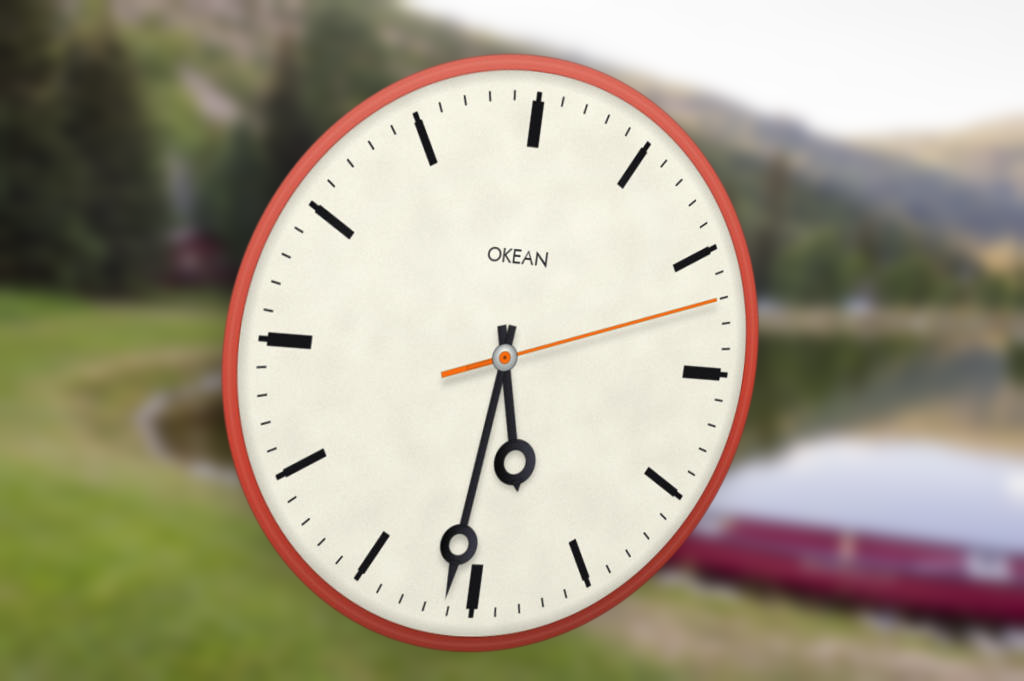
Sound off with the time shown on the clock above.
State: 5:31:12
